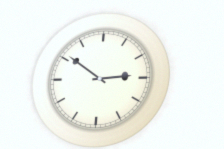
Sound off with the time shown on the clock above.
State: 2:51
